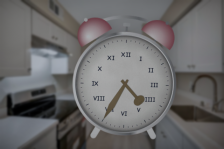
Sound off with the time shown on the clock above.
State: 4:35
